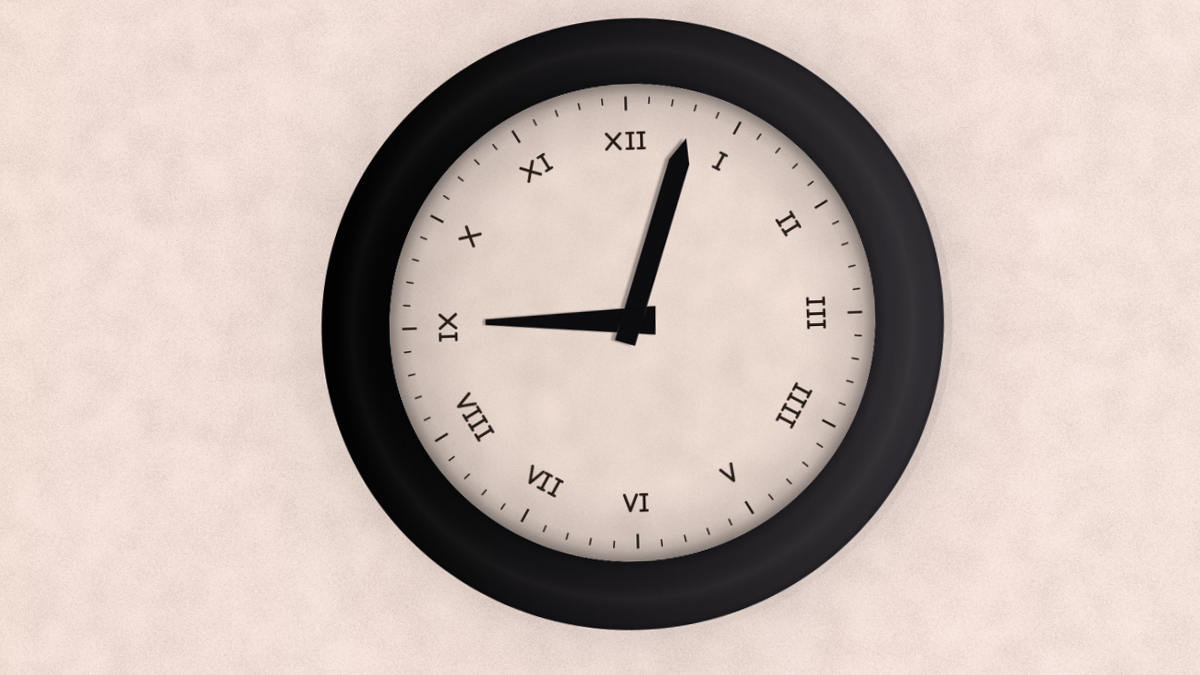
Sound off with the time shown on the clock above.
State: 9:03
